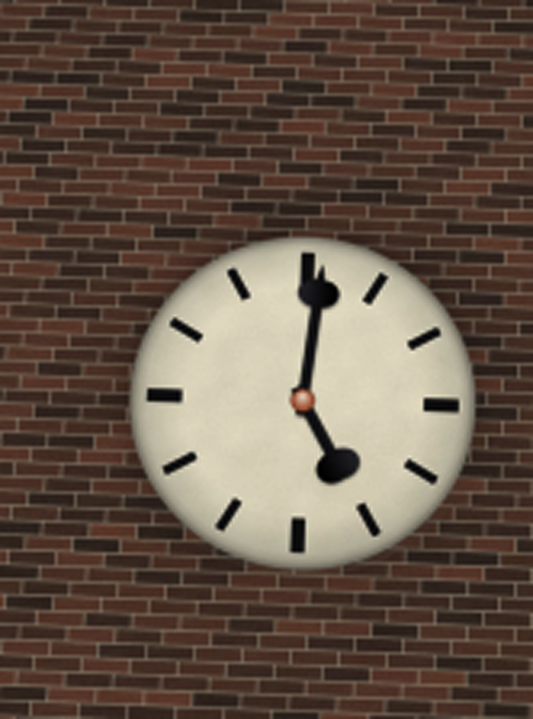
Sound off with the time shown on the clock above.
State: 5:01
